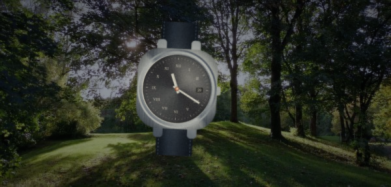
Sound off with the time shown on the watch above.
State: 11:20
